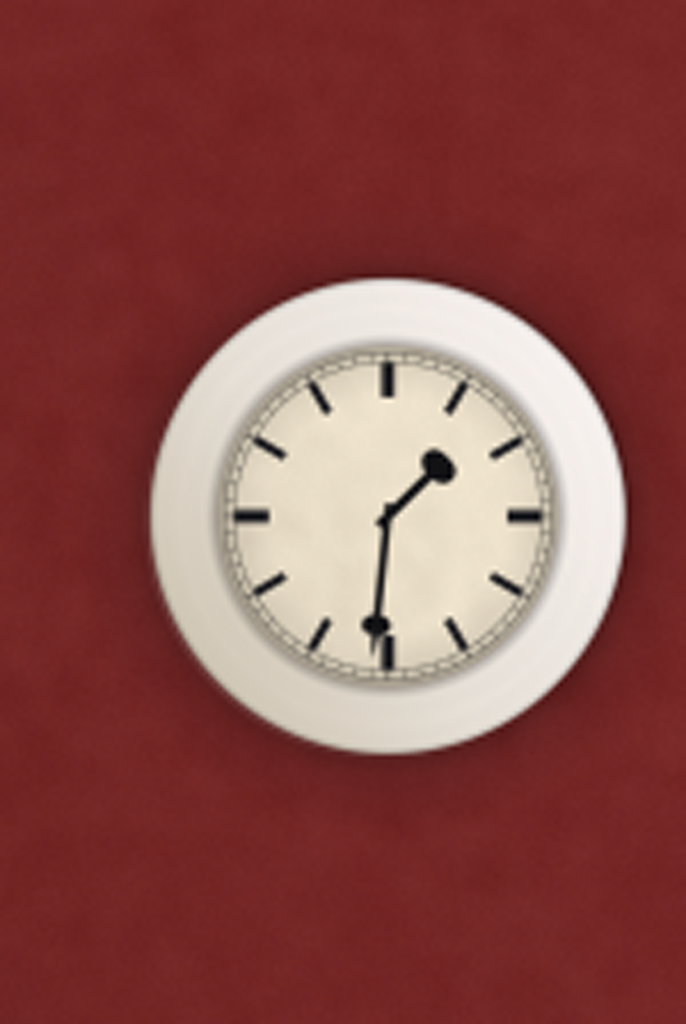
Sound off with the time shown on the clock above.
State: 1:31
